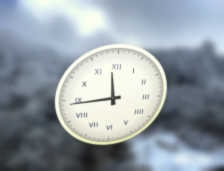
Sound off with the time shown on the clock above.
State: 11:44
